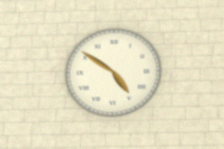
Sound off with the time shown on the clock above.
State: 4:51
